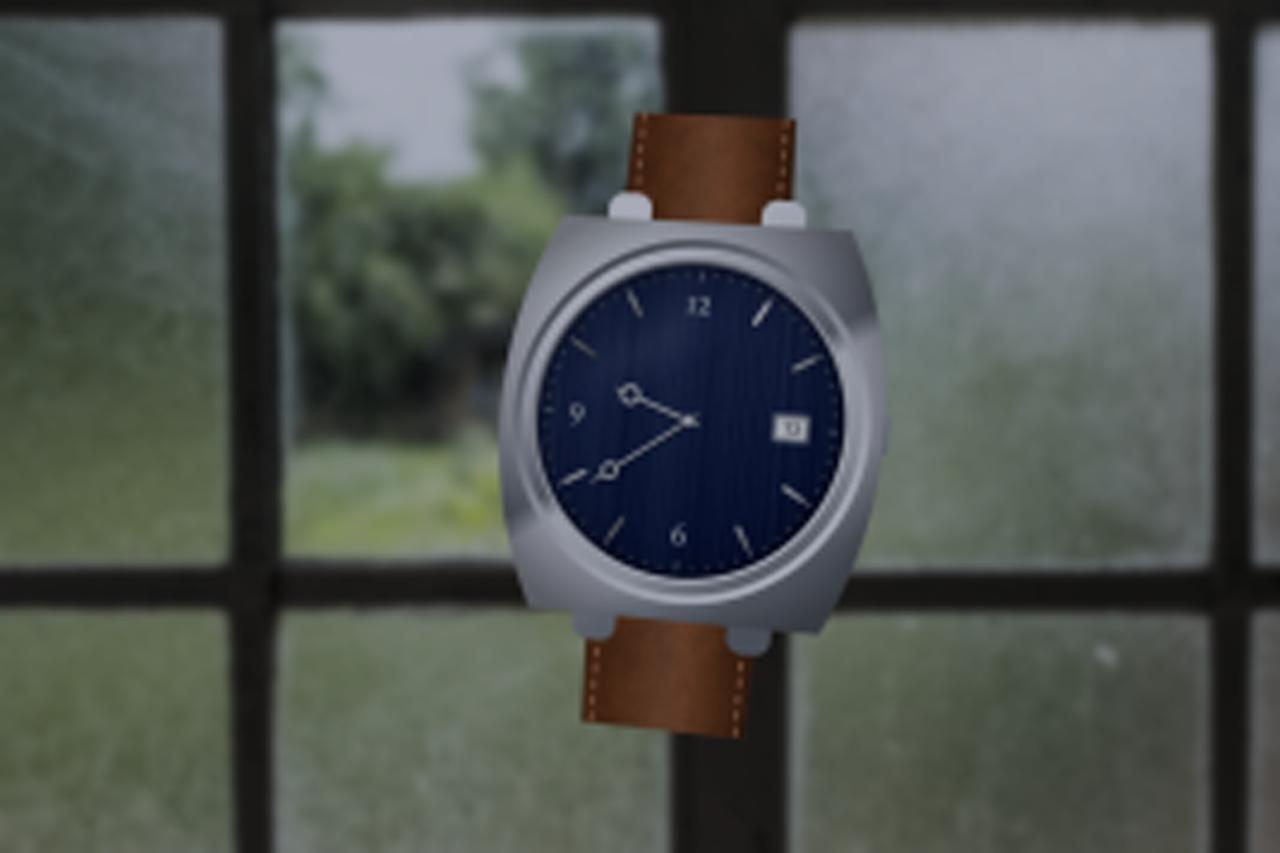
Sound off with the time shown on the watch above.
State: 9:39
